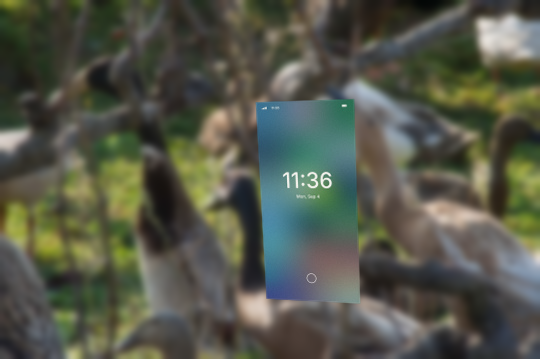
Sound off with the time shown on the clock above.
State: 11:36
